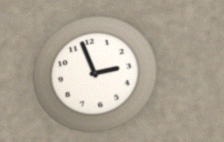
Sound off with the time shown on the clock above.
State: 2:58
